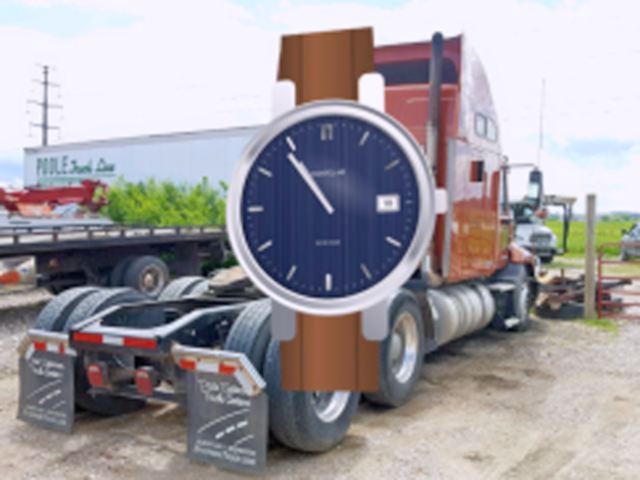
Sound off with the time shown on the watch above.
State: 10:54
